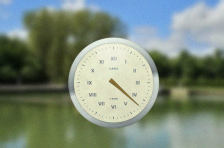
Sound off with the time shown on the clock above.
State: 4:22
